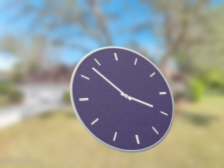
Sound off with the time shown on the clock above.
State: 3:53
